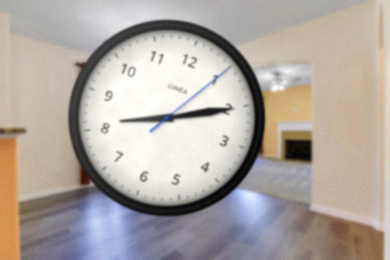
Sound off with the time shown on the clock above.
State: 8:10:05
